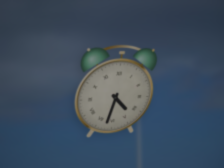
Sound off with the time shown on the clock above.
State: 4:32
